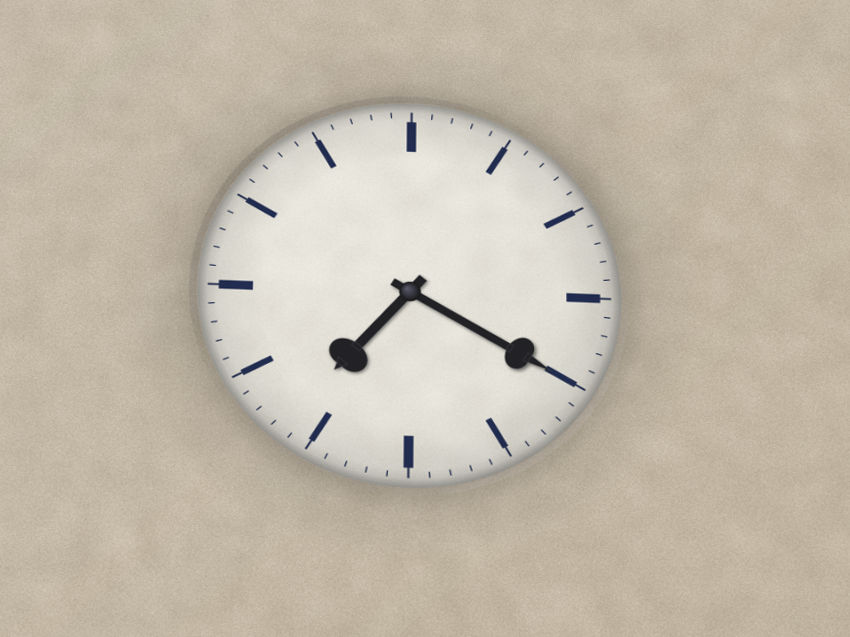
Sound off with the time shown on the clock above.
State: 7:20
